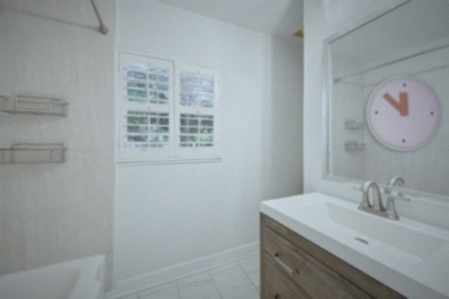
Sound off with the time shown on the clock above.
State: 11:52
